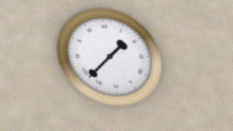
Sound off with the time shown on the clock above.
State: 1:38
